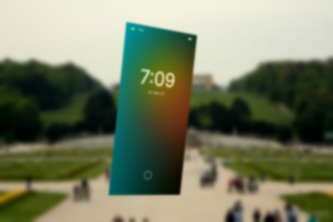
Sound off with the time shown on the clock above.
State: 7:09
